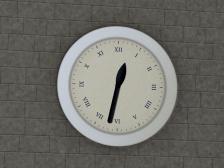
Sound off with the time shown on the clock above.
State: 12:32
